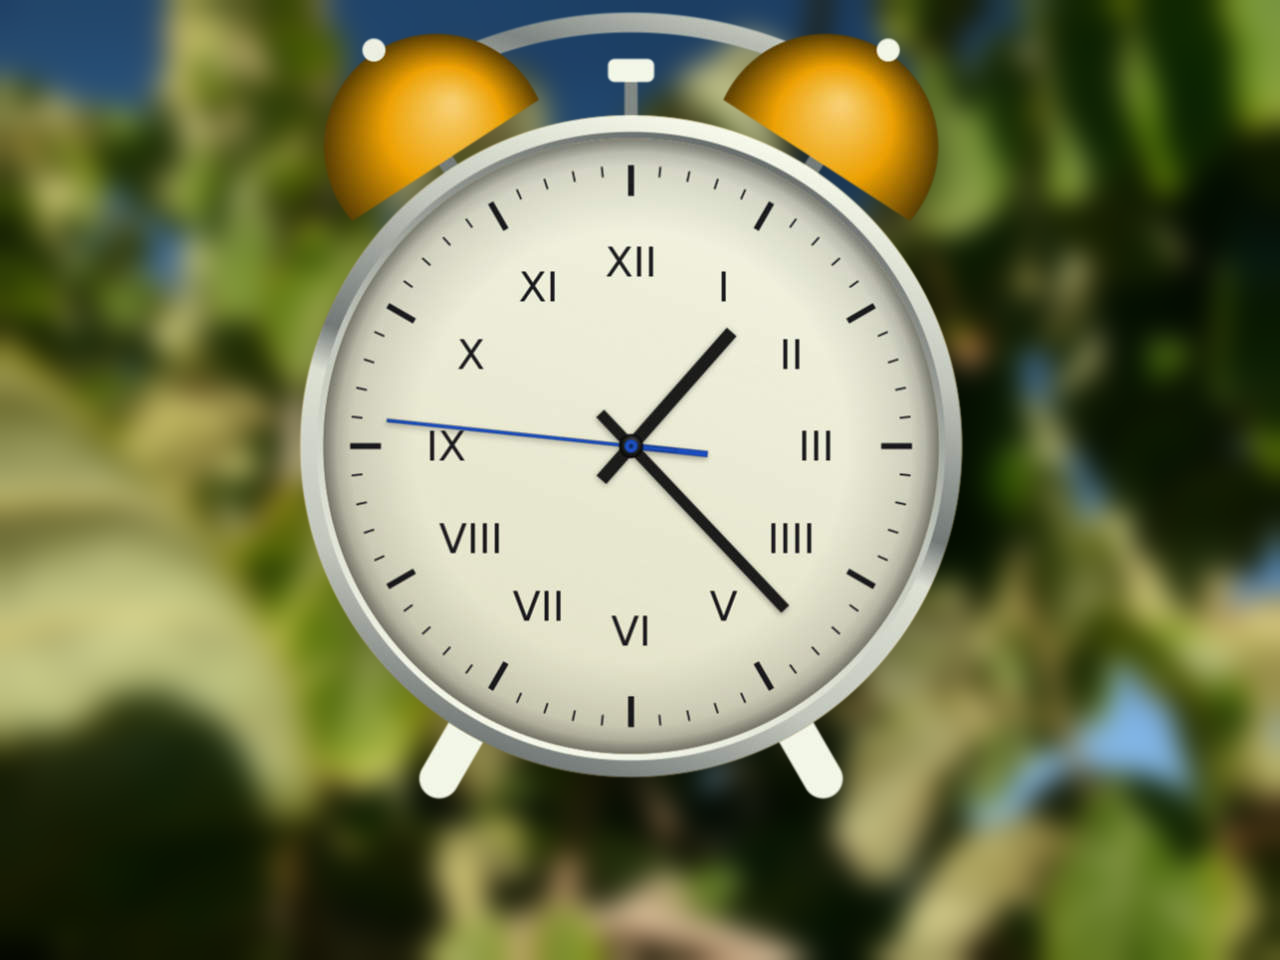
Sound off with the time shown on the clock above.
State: 1:22:46
